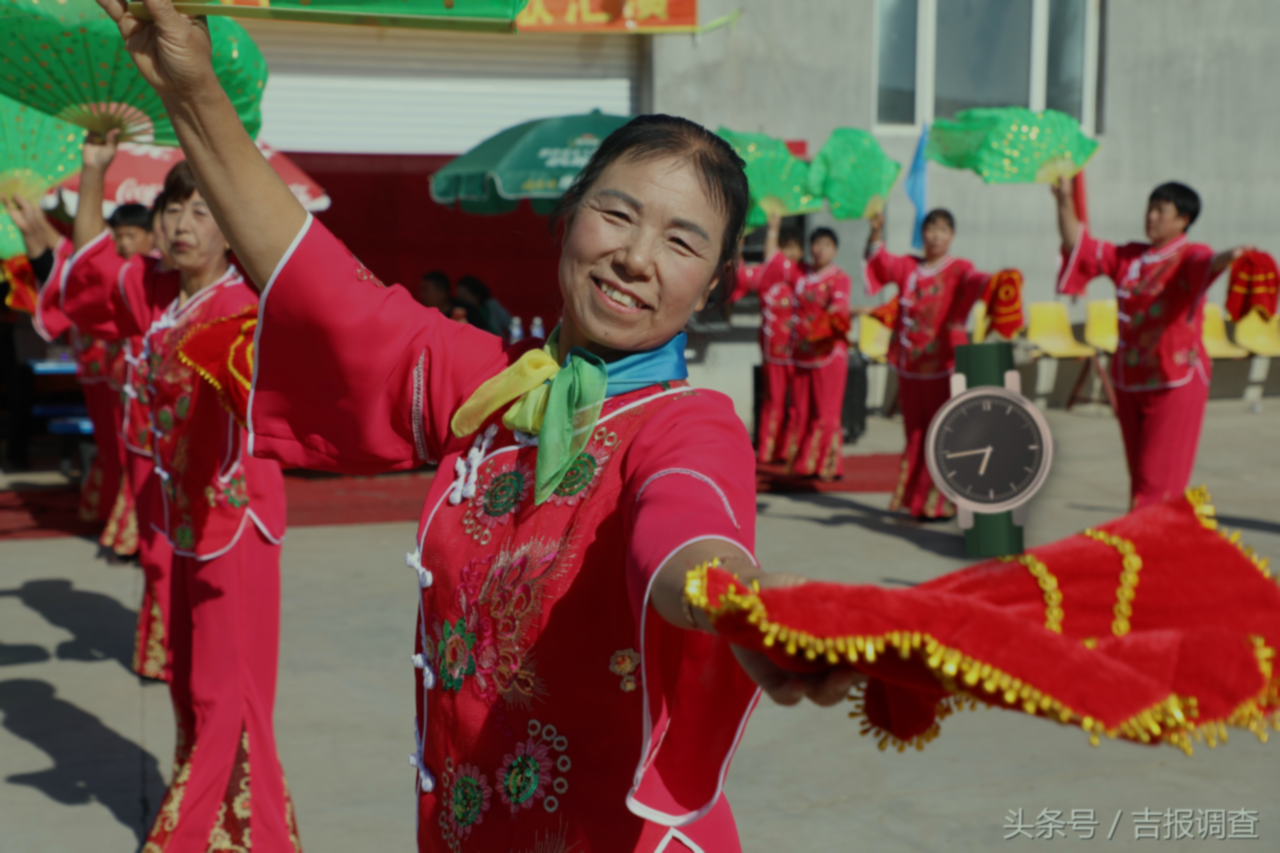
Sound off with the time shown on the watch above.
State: 6:44
